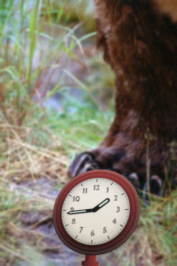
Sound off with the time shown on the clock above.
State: 1:44
